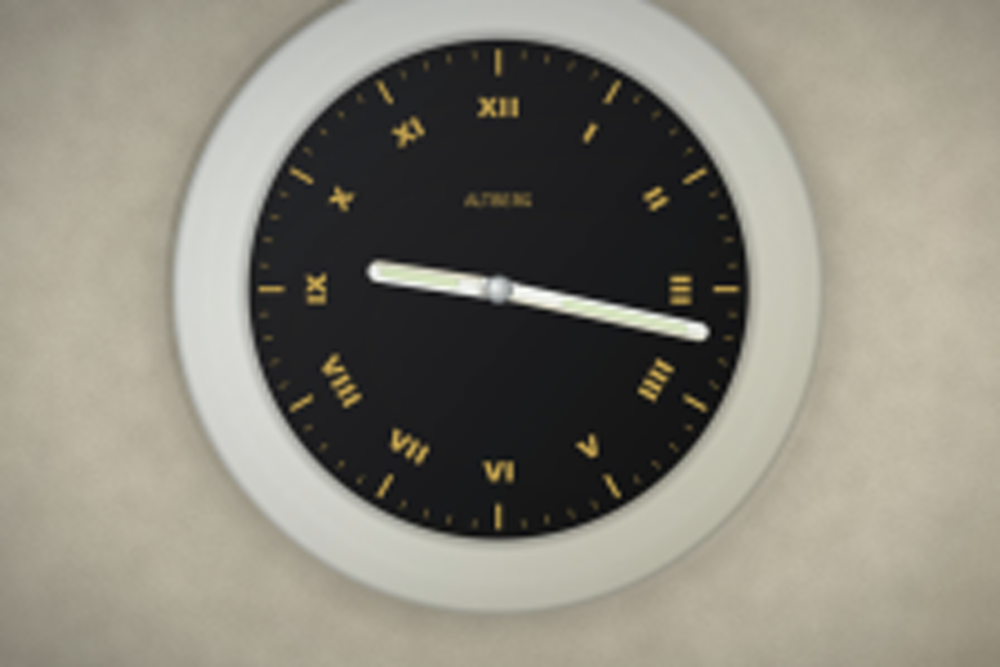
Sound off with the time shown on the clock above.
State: 9:17
